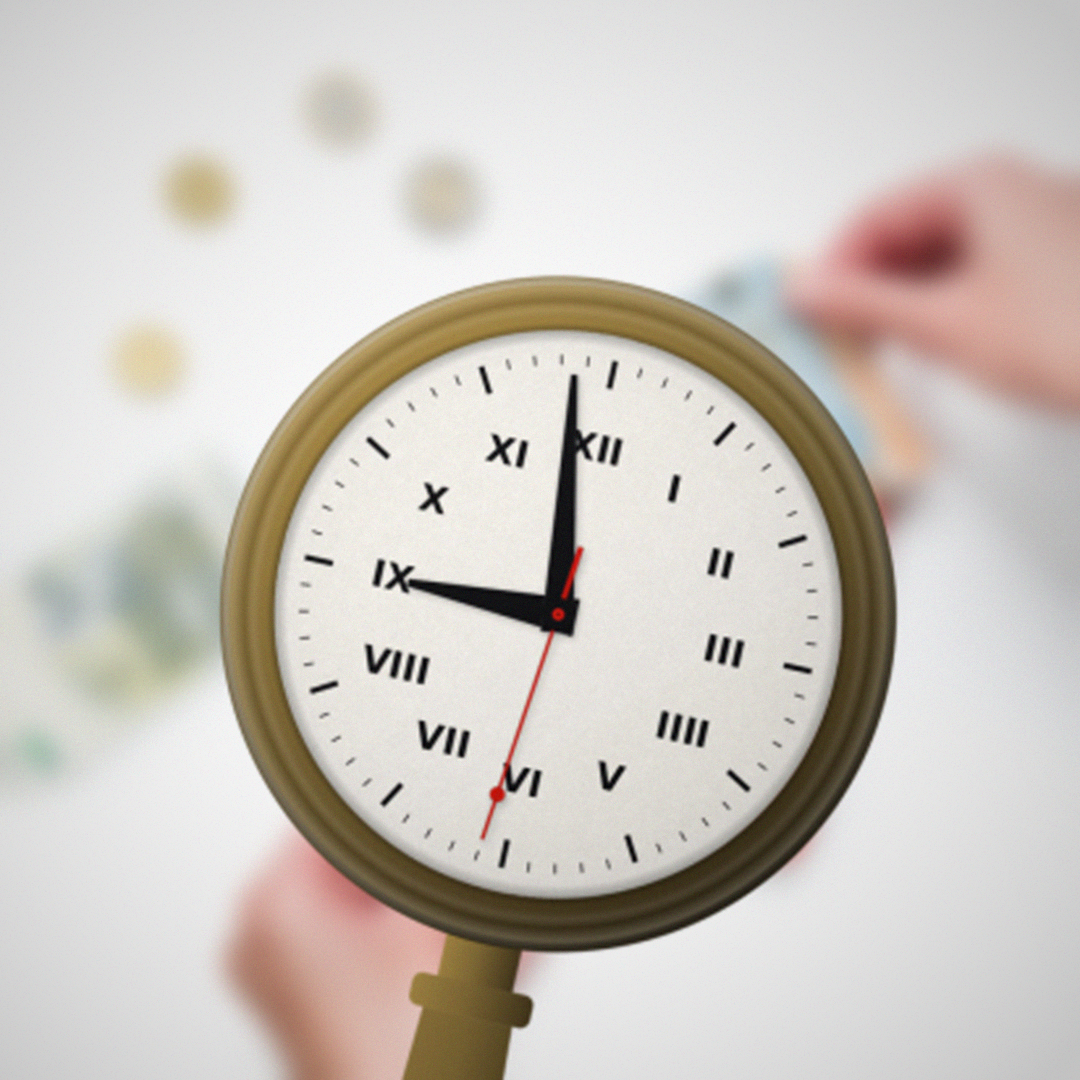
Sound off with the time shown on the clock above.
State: 8:58:31
